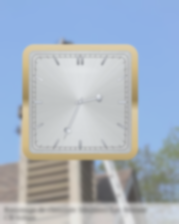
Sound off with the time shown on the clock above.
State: 2:34
